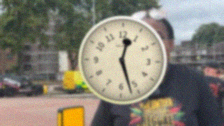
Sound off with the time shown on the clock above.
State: 12:27
